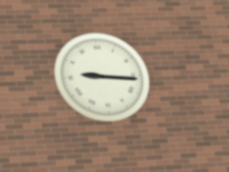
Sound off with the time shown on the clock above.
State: 9:16
